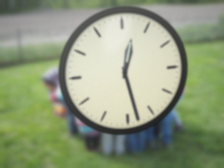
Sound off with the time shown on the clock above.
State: 12:28
